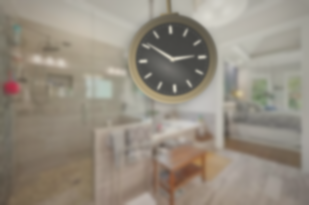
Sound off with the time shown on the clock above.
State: 2:51
